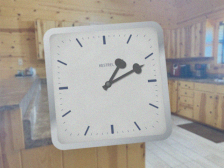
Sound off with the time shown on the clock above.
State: 1:11
